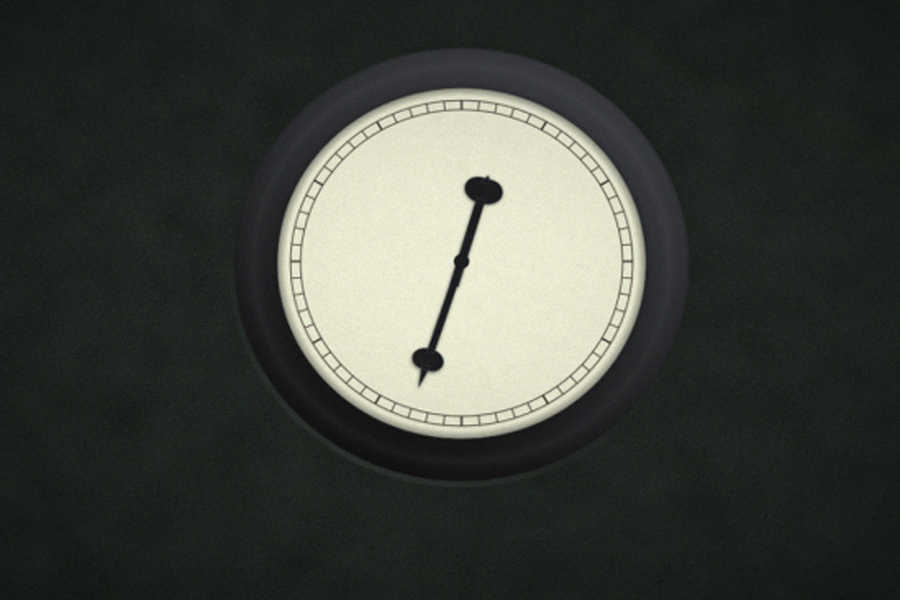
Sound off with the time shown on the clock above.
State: 12:33
